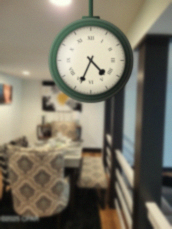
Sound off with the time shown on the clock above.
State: 4:34
